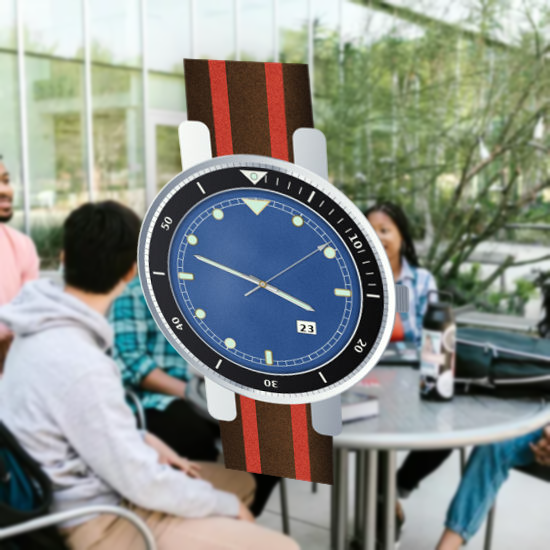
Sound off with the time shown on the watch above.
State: 3:48:09
